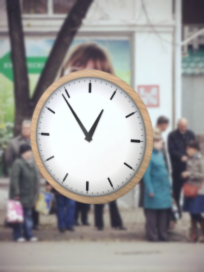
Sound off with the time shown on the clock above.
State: 12:54
